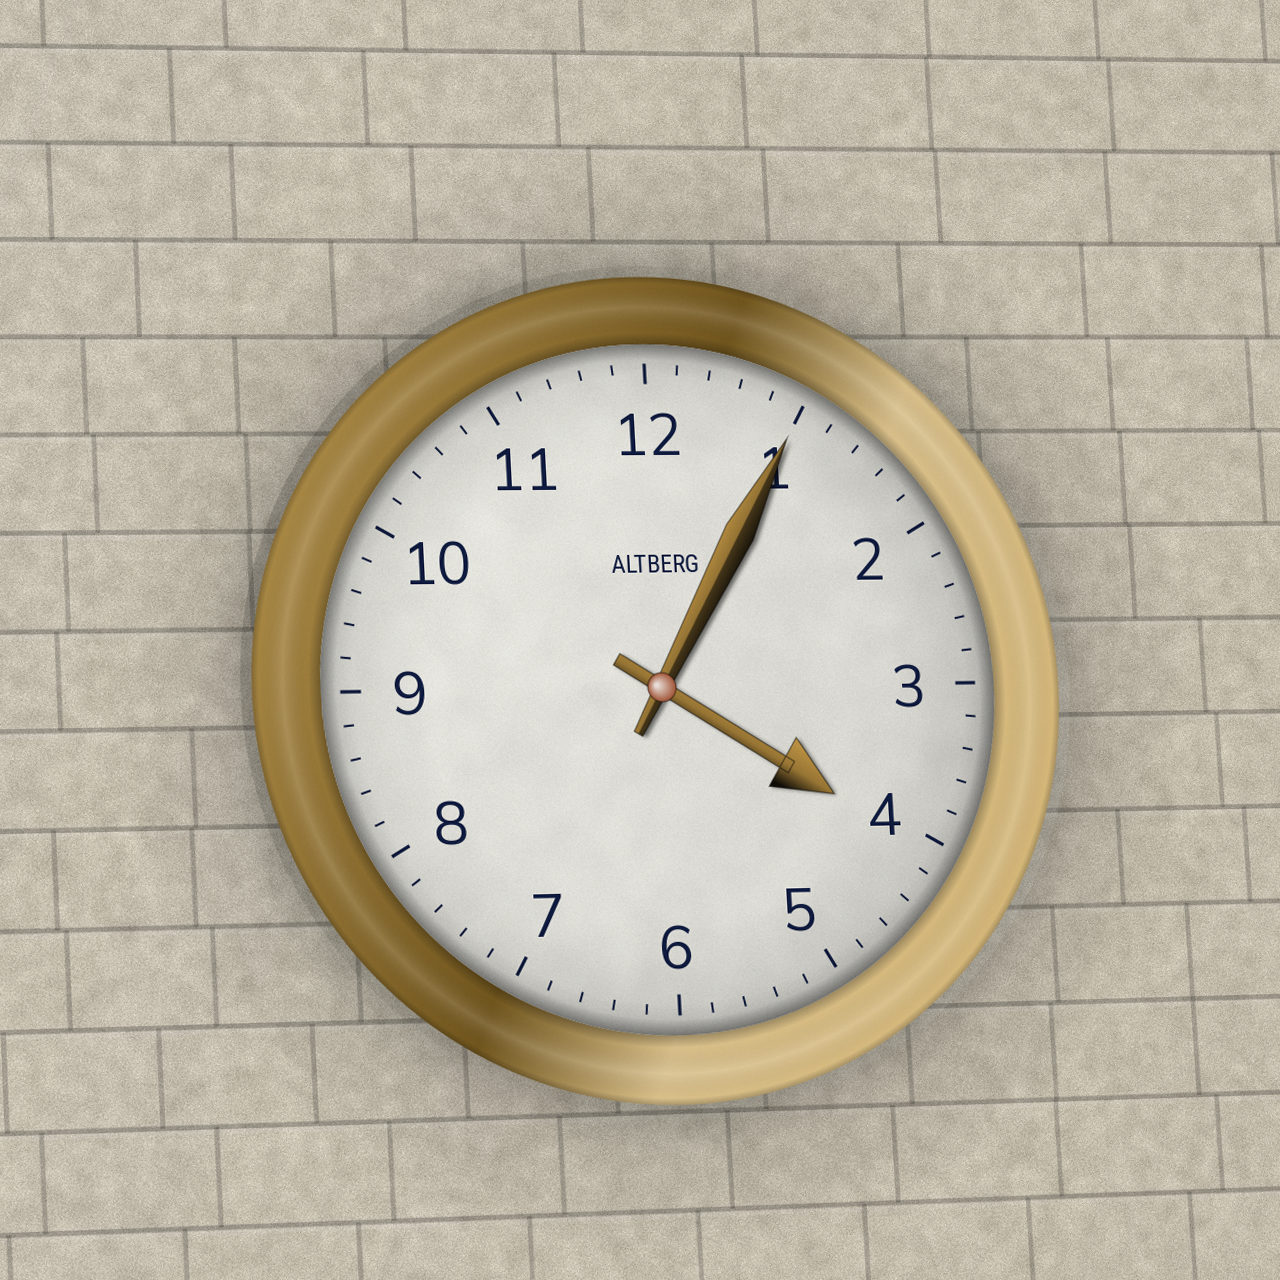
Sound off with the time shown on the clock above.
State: 4:05
